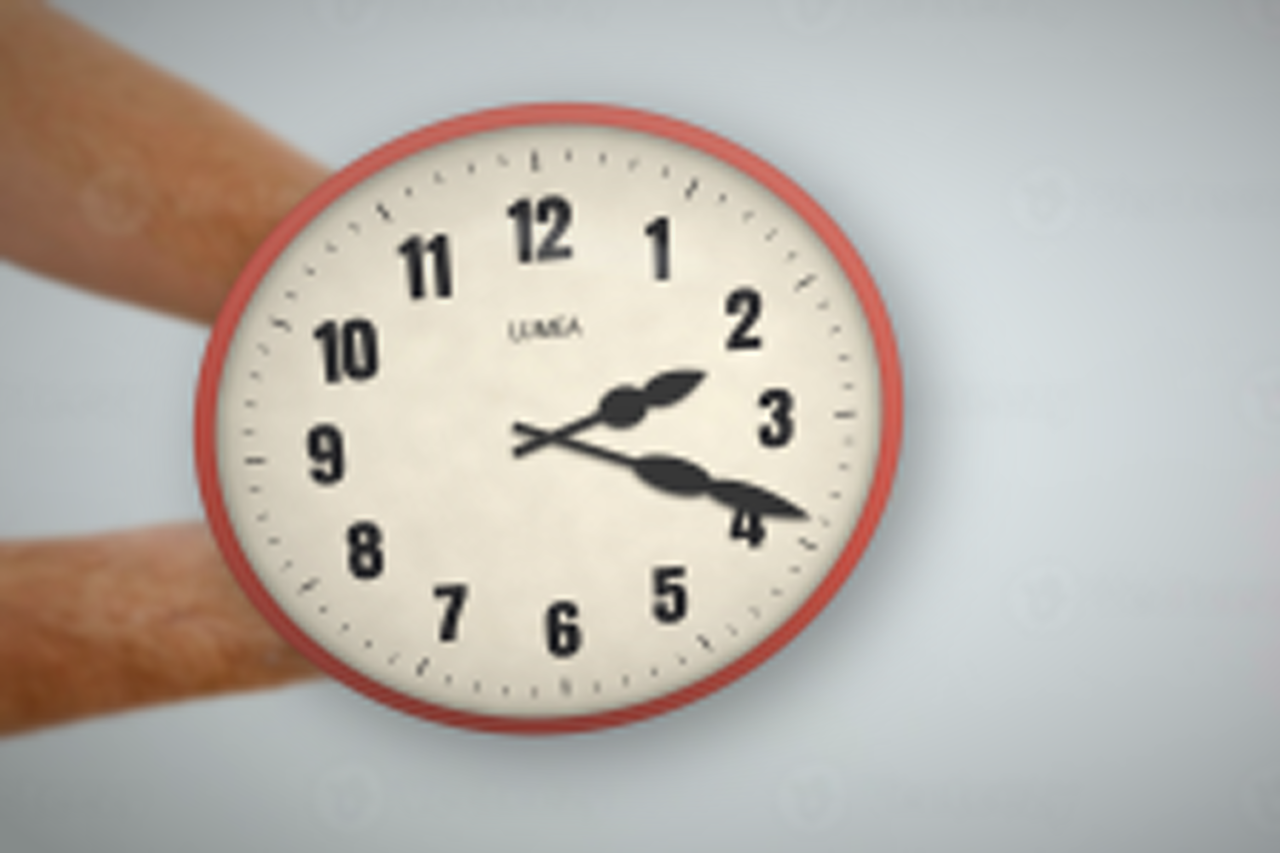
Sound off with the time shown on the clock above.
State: 2:19
